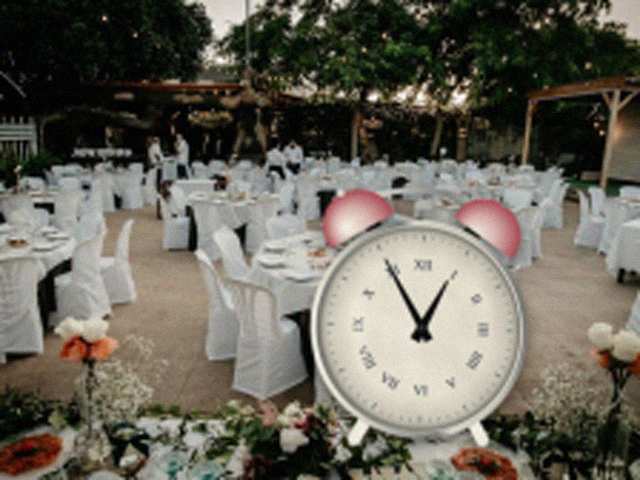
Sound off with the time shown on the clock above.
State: 12:55
